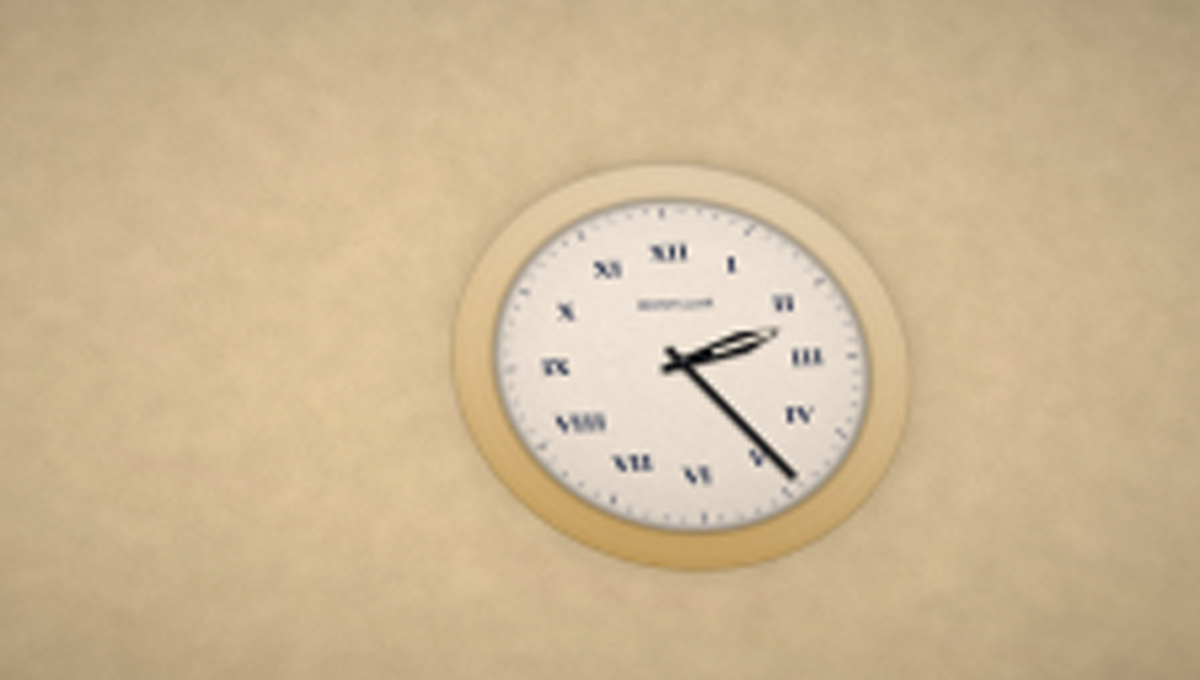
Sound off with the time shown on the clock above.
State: 2:24
